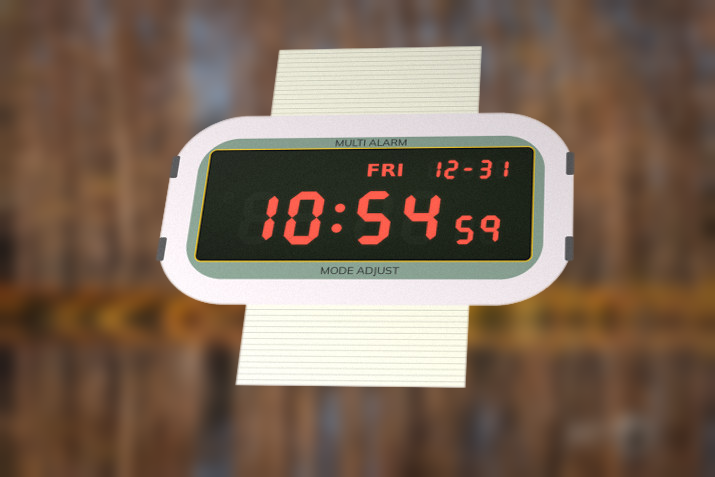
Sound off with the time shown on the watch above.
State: 10:54:59
